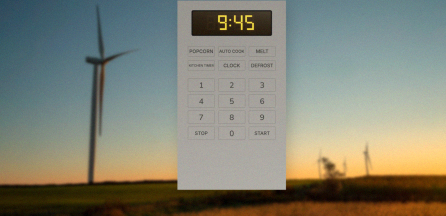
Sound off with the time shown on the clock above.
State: 9:45
